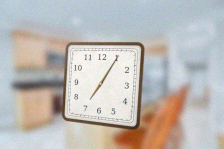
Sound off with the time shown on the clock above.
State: 7:05
